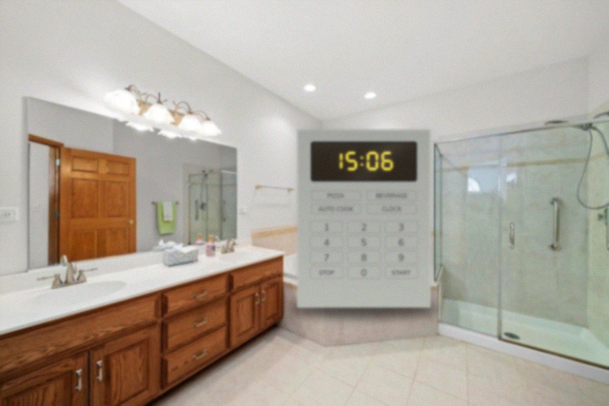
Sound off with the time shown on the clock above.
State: 15:06
